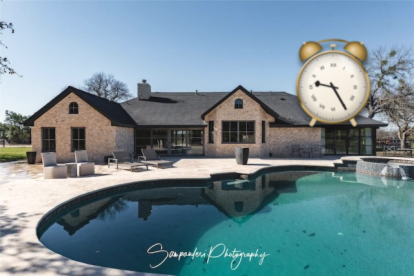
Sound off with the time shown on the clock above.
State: 9:25
